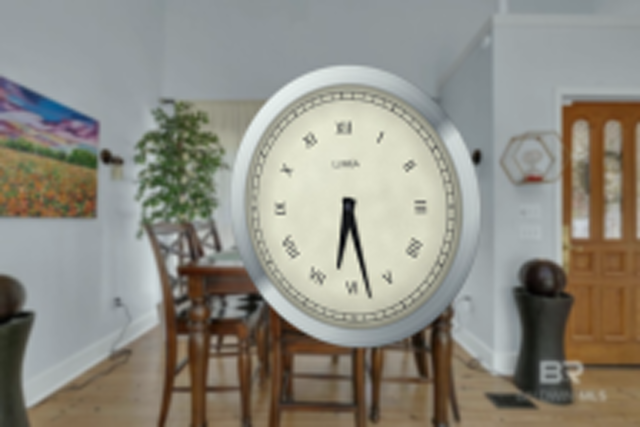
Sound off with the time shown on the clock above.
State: 6:28
